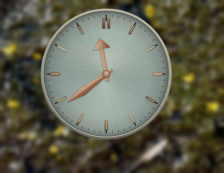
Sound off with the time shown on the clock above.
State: 11:39
